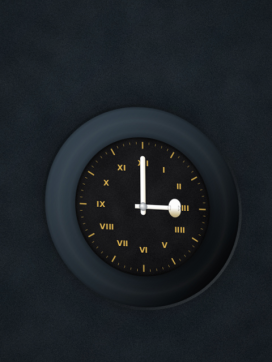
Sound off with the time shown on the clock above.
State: 3:00
